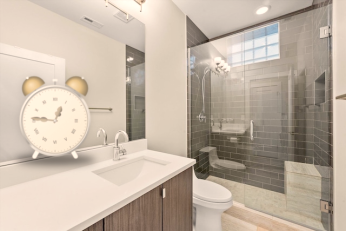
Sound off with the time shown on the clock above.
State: 12:46
